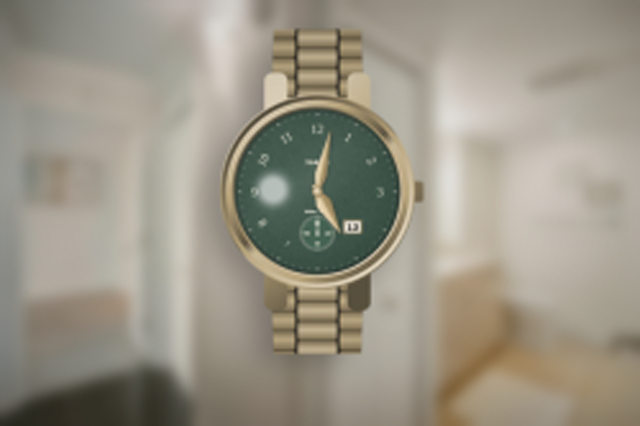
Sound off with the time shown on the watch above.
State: 5:02
